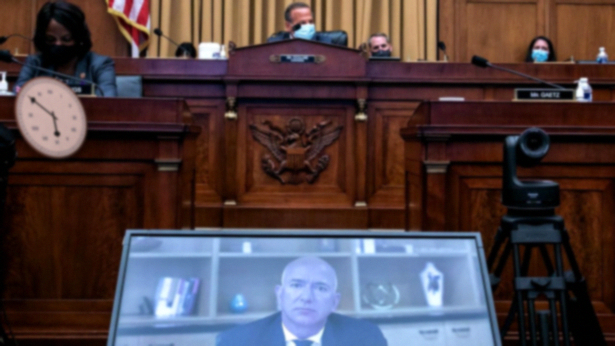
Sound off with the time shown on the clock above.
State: 5:51
